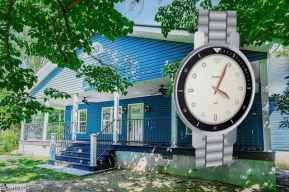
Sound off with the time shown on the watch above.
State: 4:04
